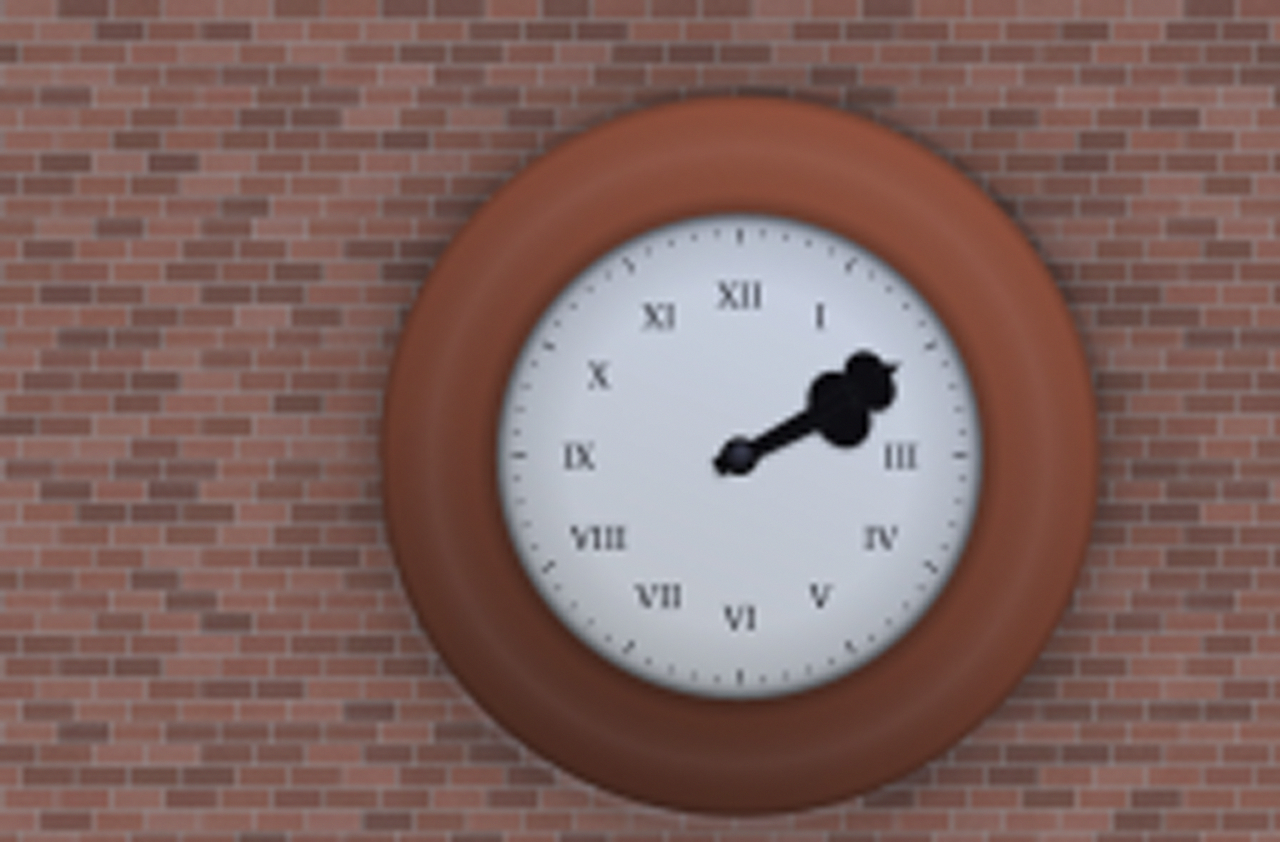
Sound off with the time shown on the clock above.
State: 2:10
